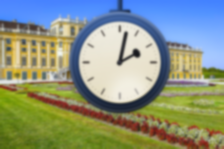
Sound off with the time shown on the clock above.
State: 2:02
